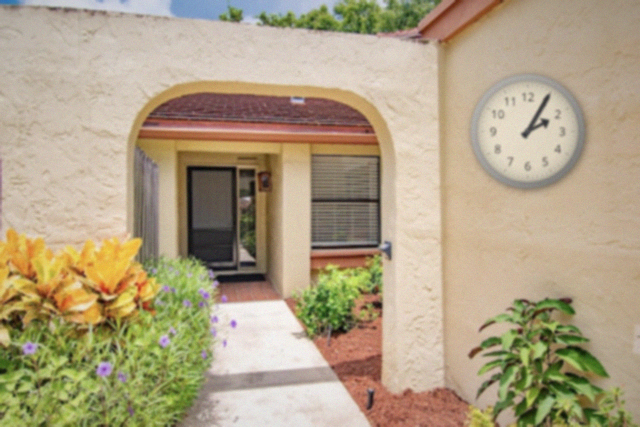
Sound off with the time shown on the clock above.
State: 2:05
